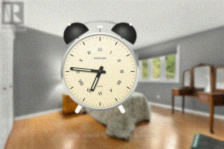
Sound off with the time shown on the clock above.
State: 6:46
